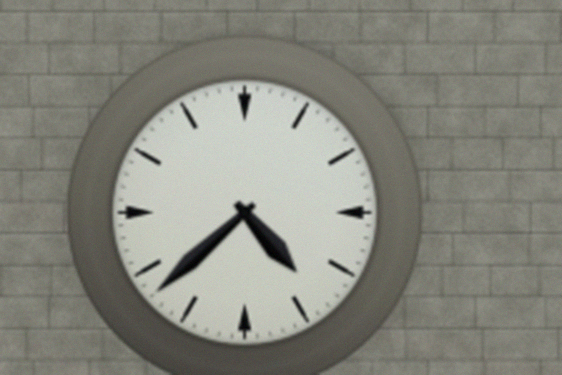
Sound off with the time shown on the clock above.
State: 4:38
